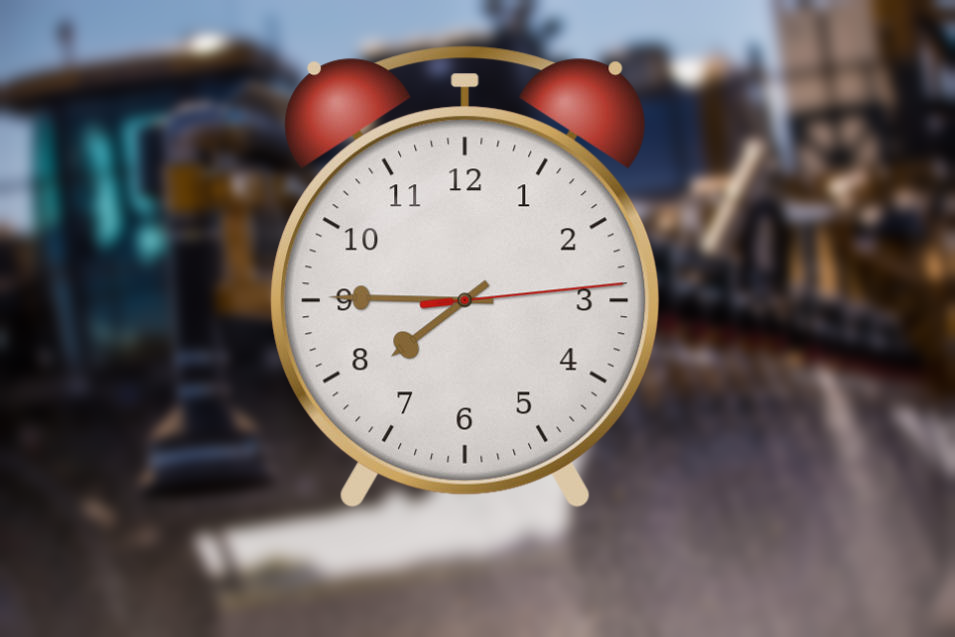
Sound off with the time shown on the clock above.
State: 7:45:14
